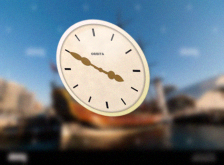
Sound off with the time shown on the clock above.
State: 3:50
